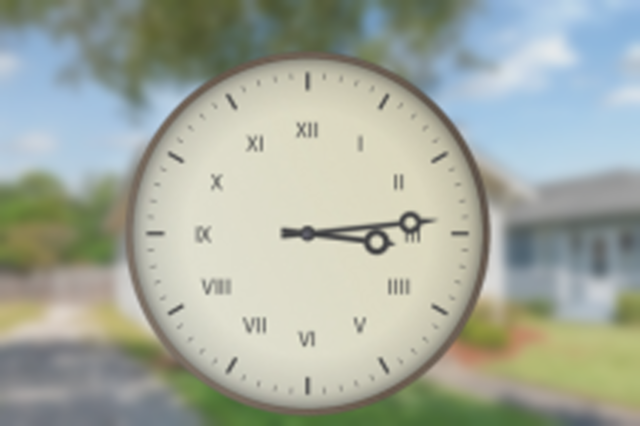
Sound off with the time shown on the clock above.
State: 3:14
